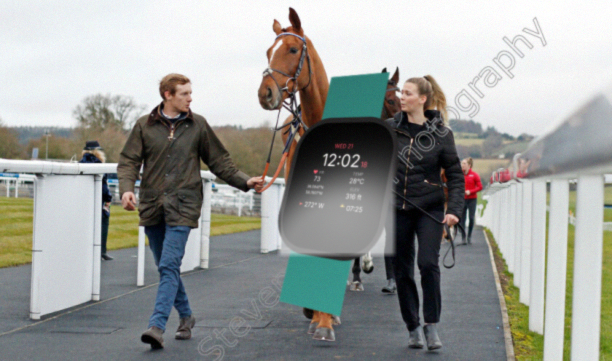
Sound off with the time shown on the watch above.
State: 12:02
